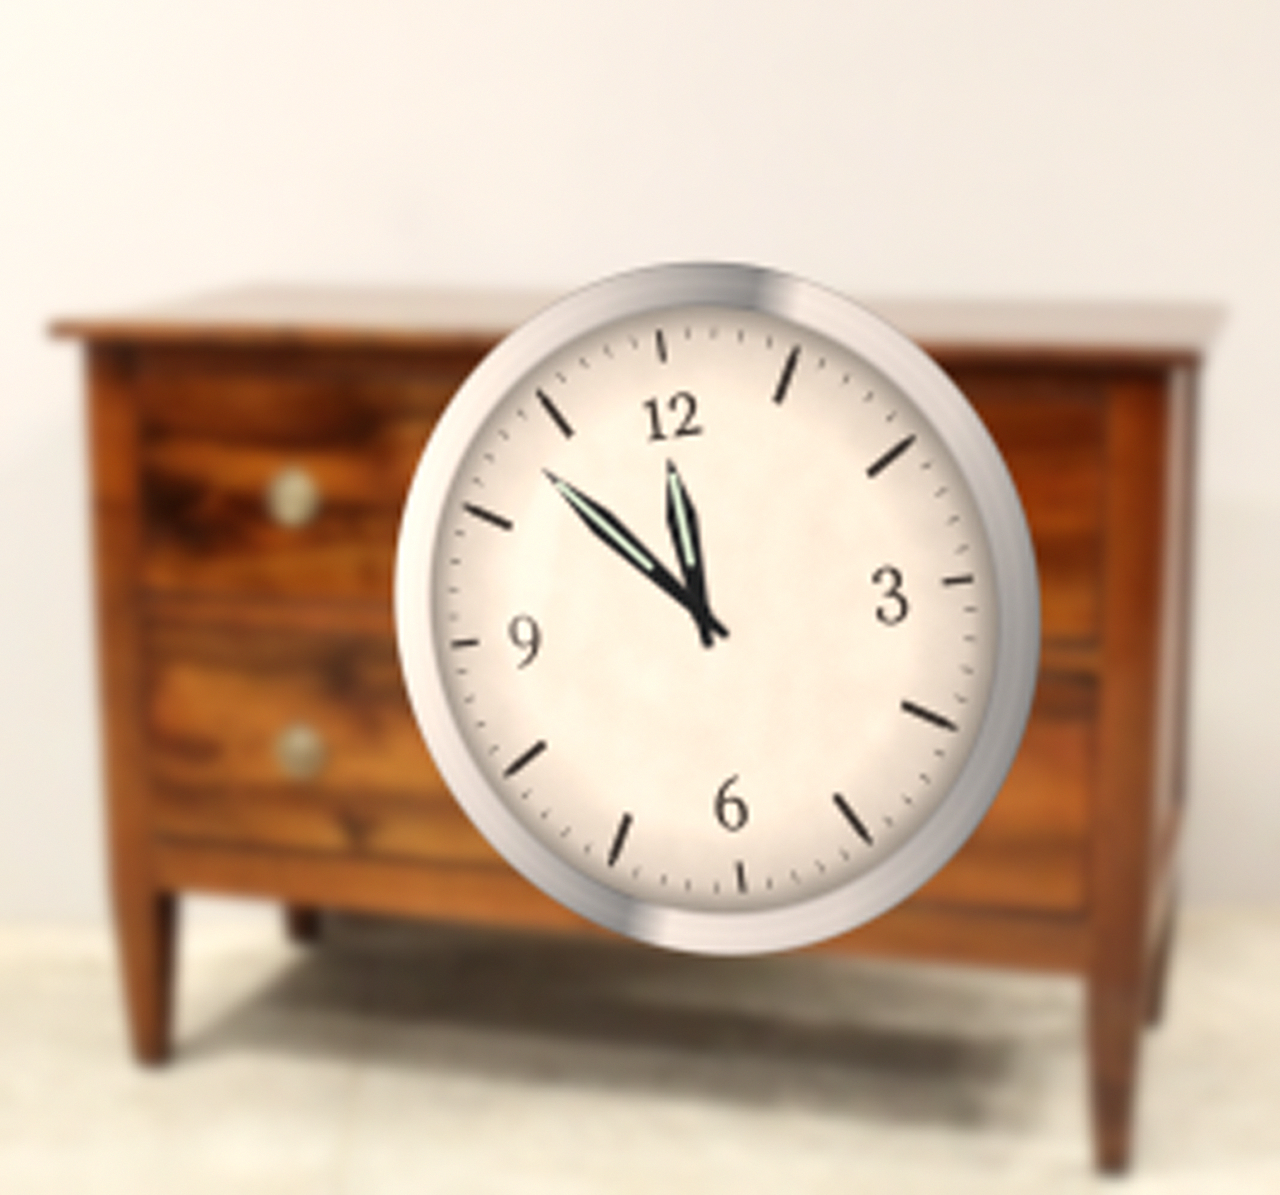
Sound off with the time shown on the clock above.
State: 11:53
